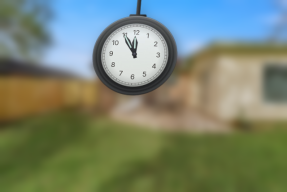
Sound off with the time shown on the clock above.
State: 11:55
